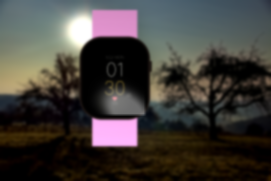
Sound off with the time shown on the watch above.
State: 1:30
